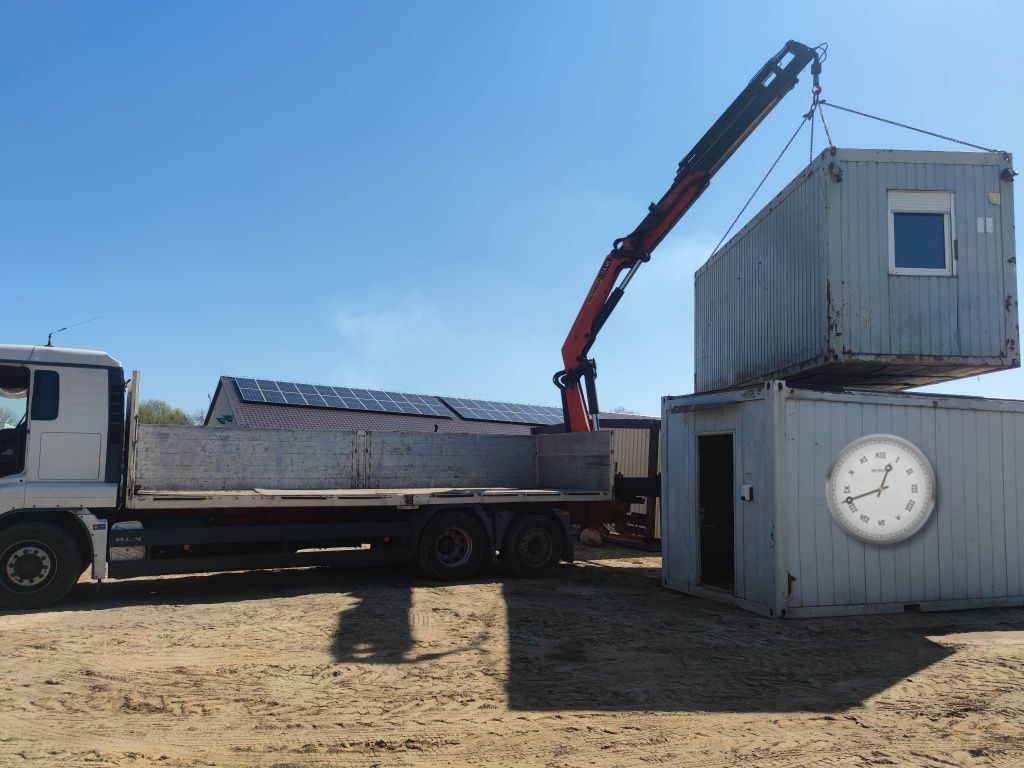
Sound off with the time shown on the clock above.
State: 12:42
